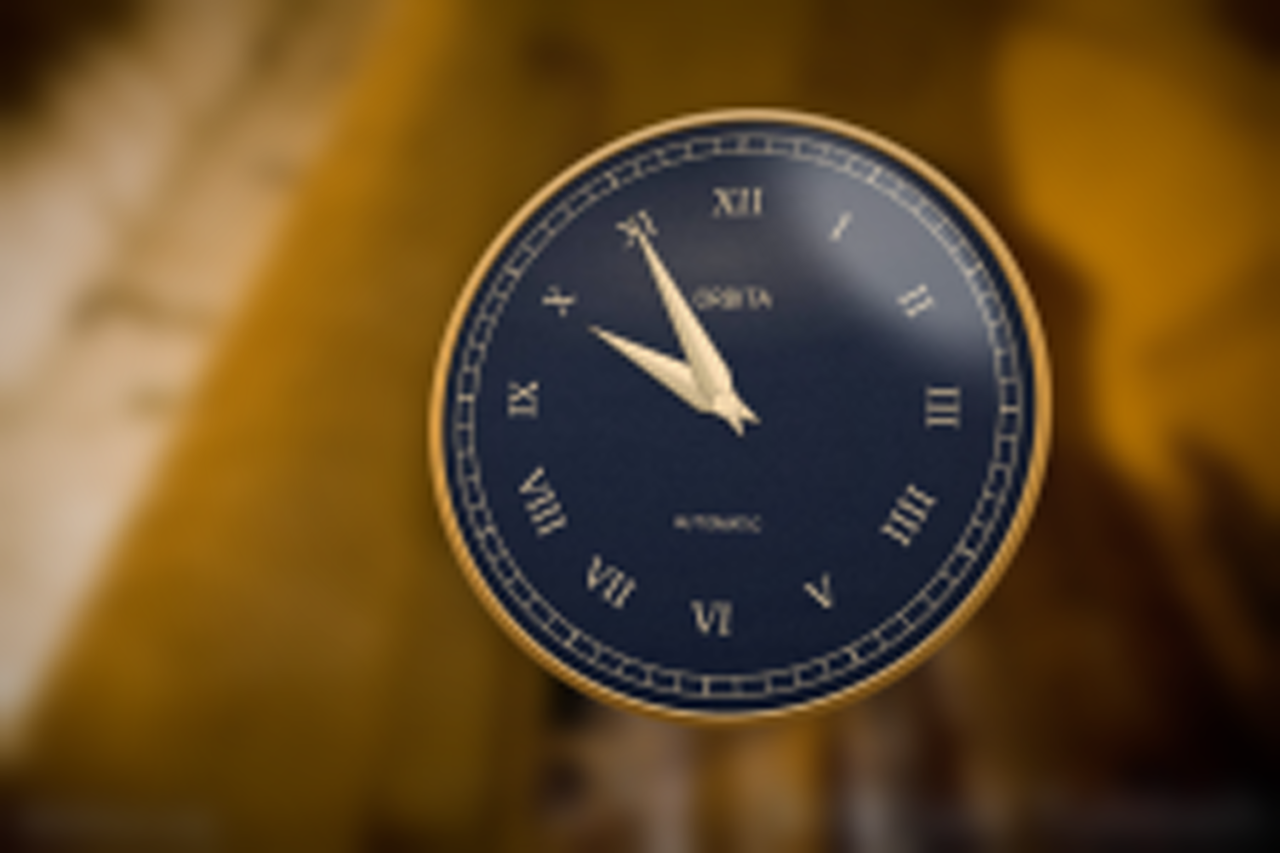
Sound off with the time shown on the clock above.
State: 9:55
